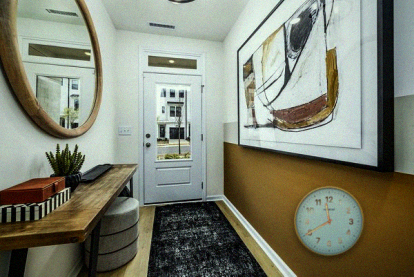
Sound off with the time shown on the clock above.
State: 11:40
